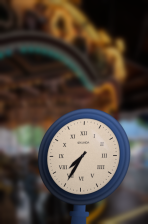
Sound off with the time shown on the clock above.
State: 7:35
